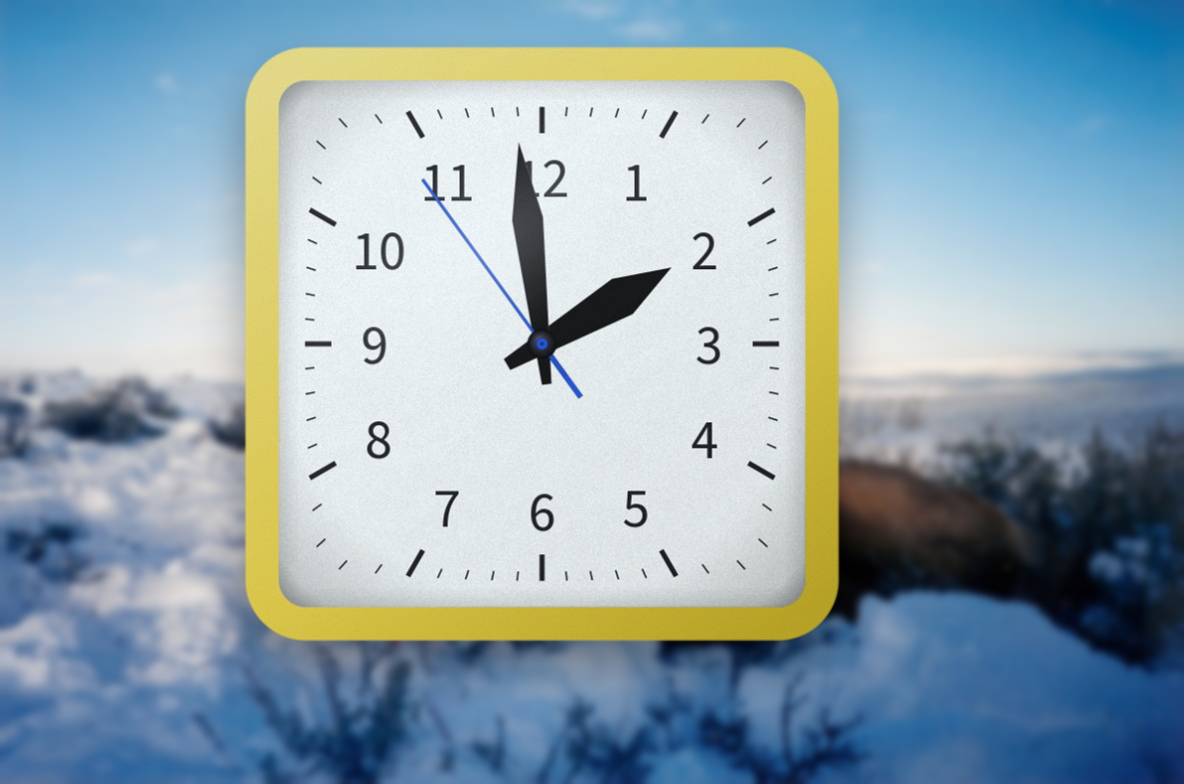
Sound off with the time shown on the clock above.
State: 1:58:54
